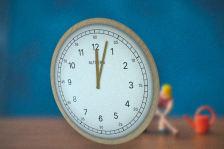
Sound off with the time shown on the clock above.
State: 12:03
